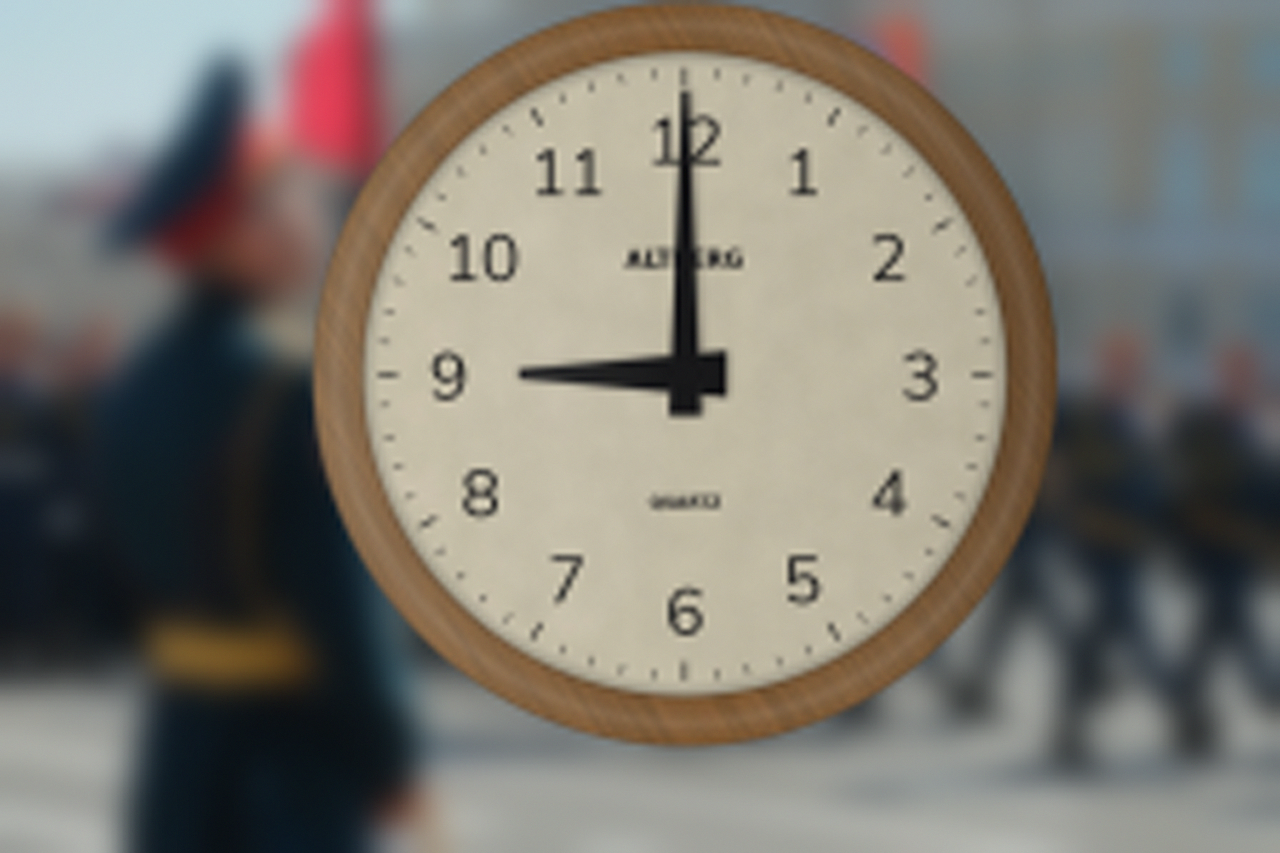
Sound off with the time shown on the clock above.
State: 9:00
